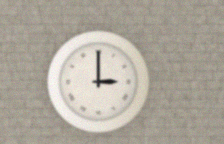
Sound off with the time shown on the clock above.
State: 3:00
